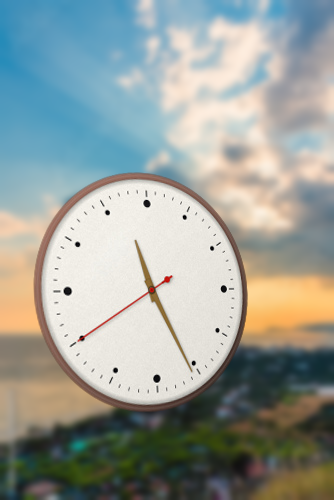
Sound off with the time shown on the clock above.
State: 11:25:40
